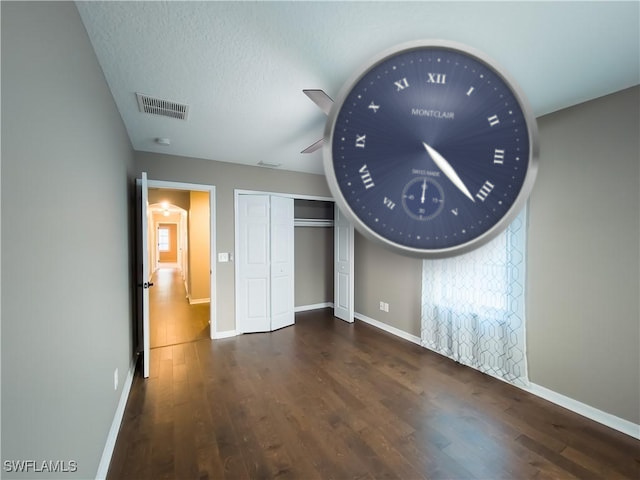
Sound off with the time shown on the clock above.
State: 4:22
